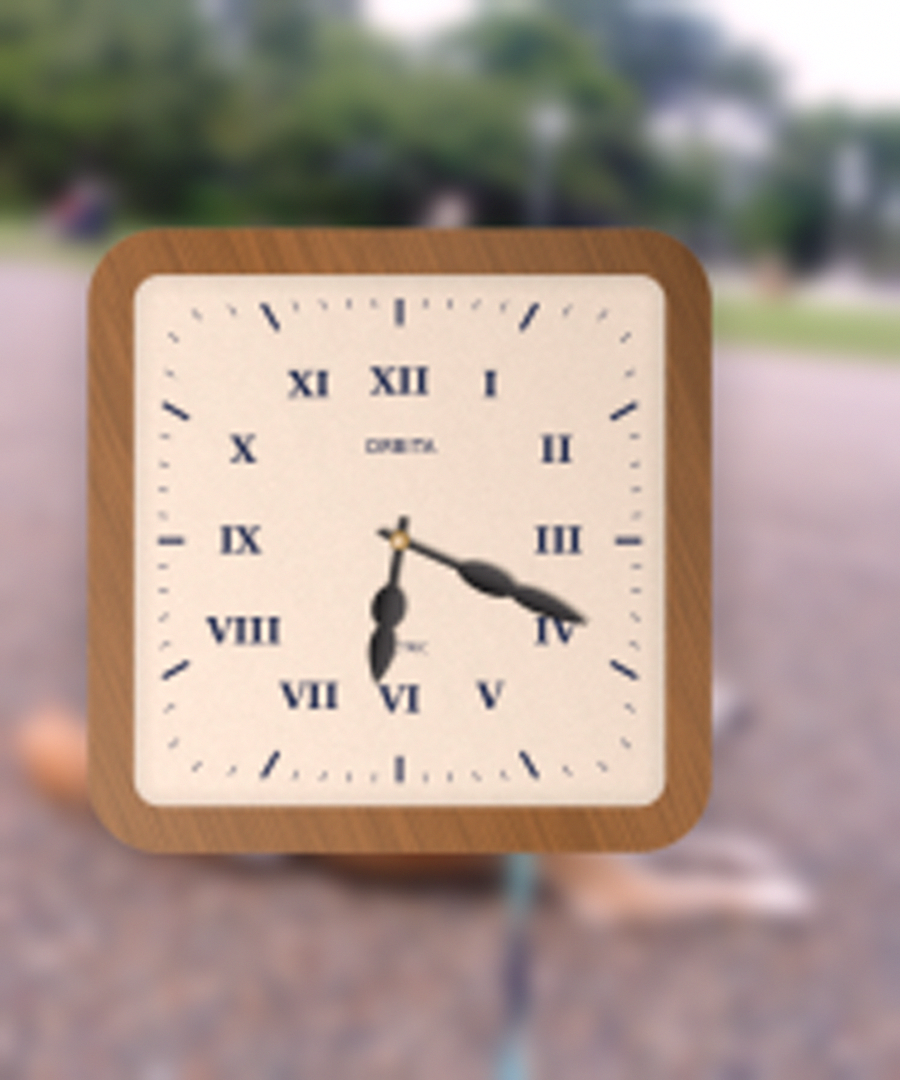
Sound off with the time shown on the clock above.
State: 6:19
